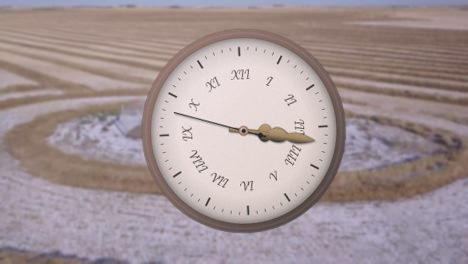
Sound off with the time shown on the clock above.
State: 3:16:48
